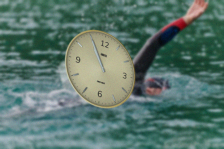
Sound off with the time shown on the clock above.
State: 10:55
